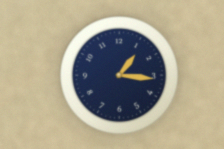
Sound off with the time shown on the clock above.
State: 1:16
